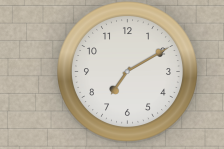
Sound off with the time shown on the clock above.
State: 7:10
